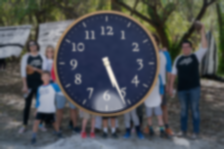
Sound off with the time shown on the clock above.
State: 5:26
